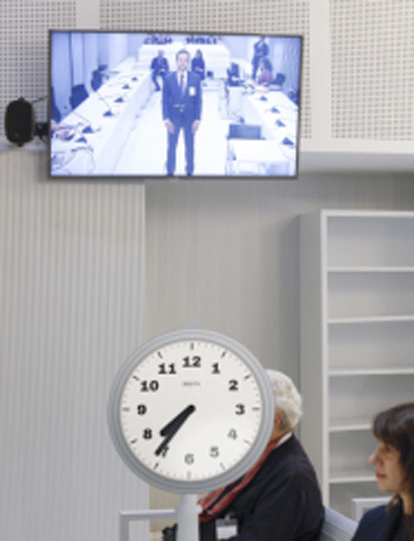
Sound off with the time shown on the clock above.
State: 7:36
